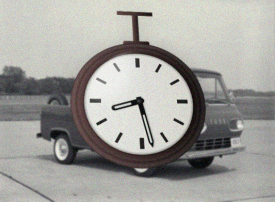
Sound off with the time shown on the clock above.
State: 8:28
